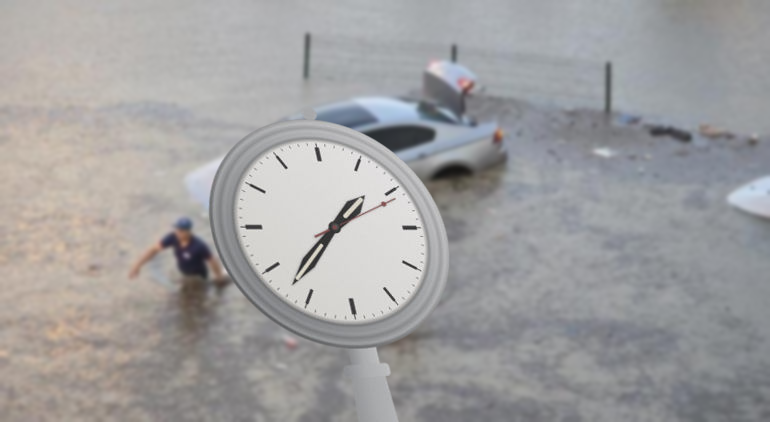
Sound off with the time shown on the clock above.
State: 1:37:11
